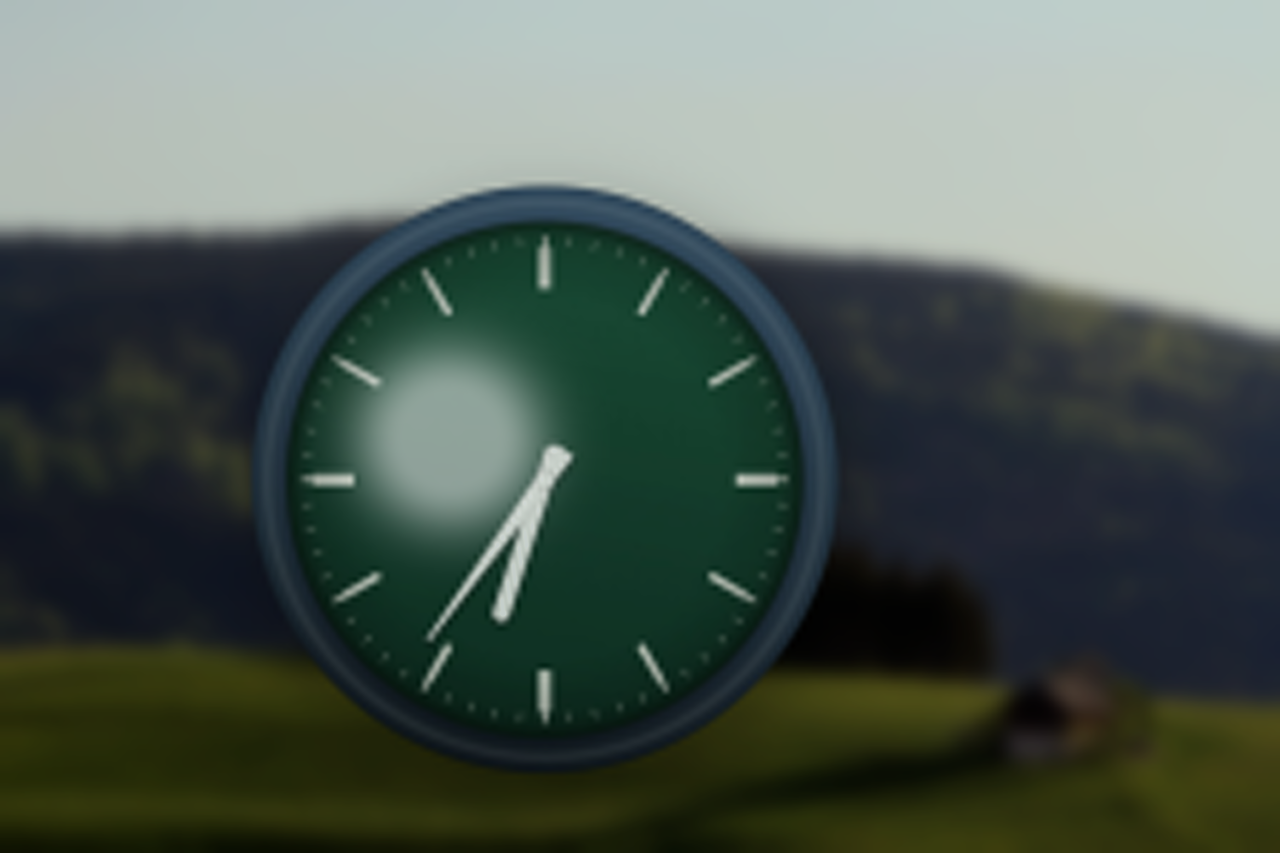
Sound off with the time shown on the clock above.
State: 6:36
